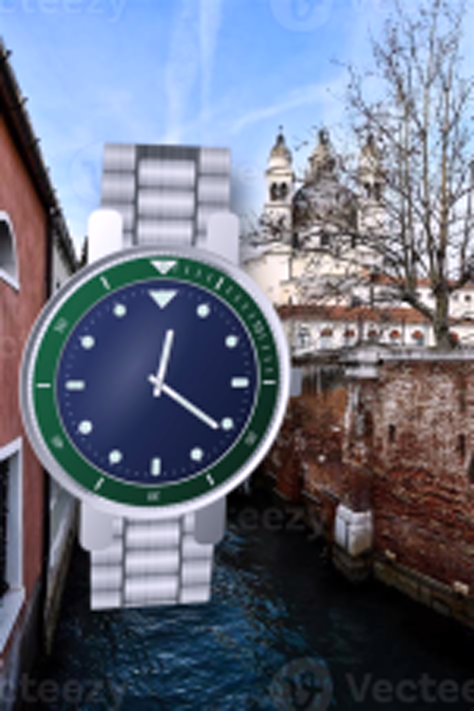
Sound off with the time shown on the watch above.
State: 12:21
